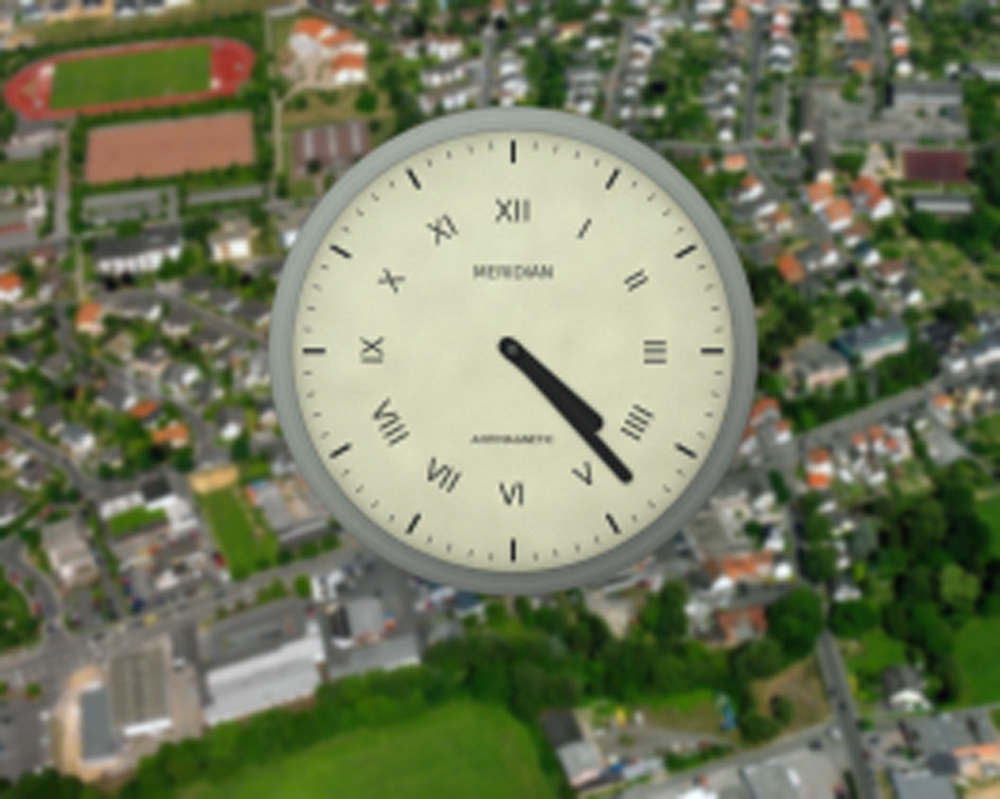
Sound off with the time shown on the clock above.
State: 4:23
